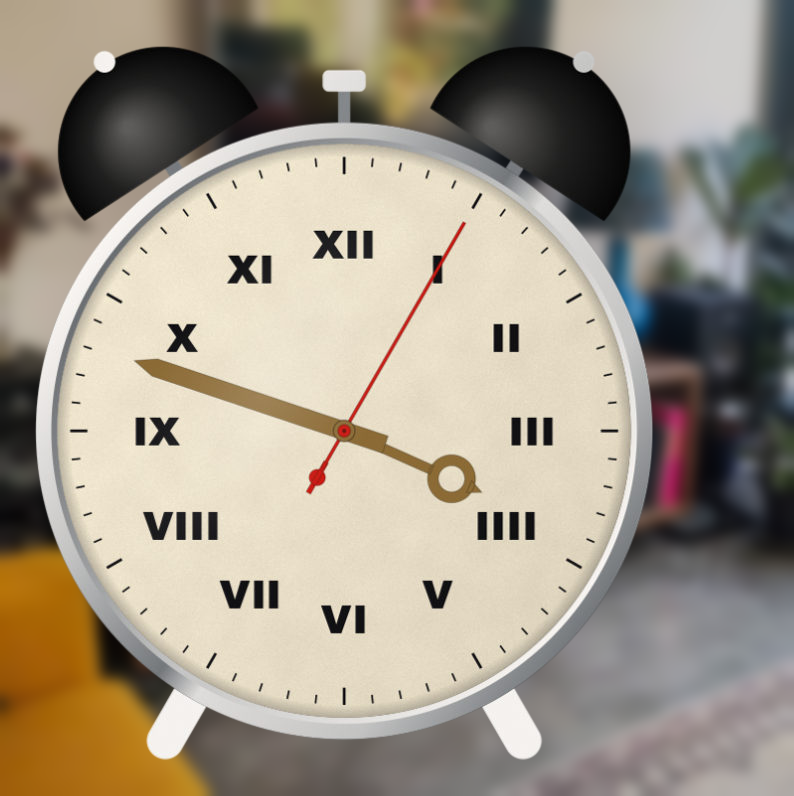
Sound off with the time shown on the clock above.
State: 3:48:05
